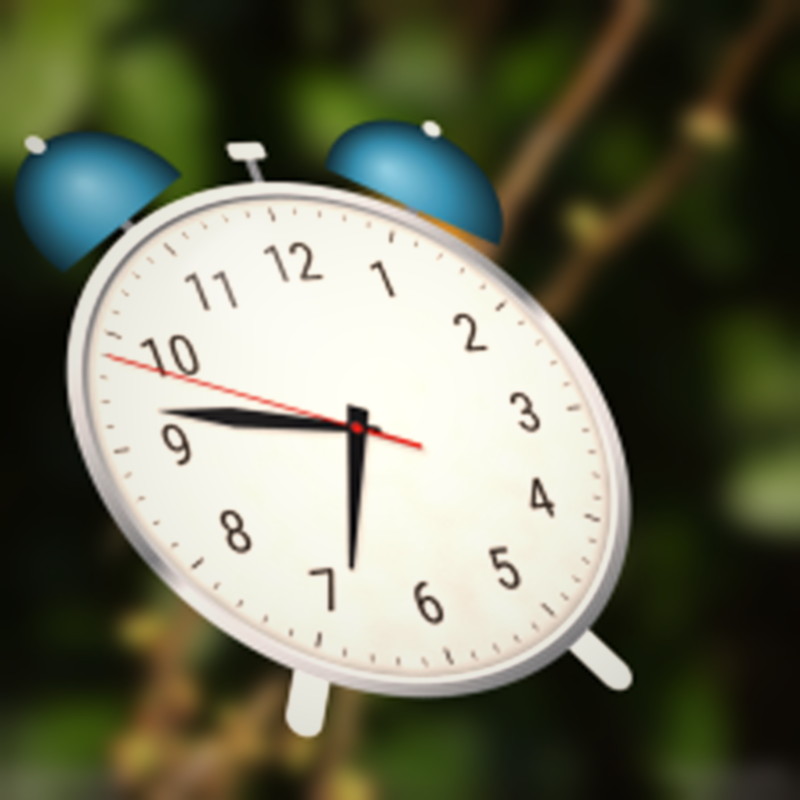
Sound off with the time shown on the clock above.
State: 6:46:49
